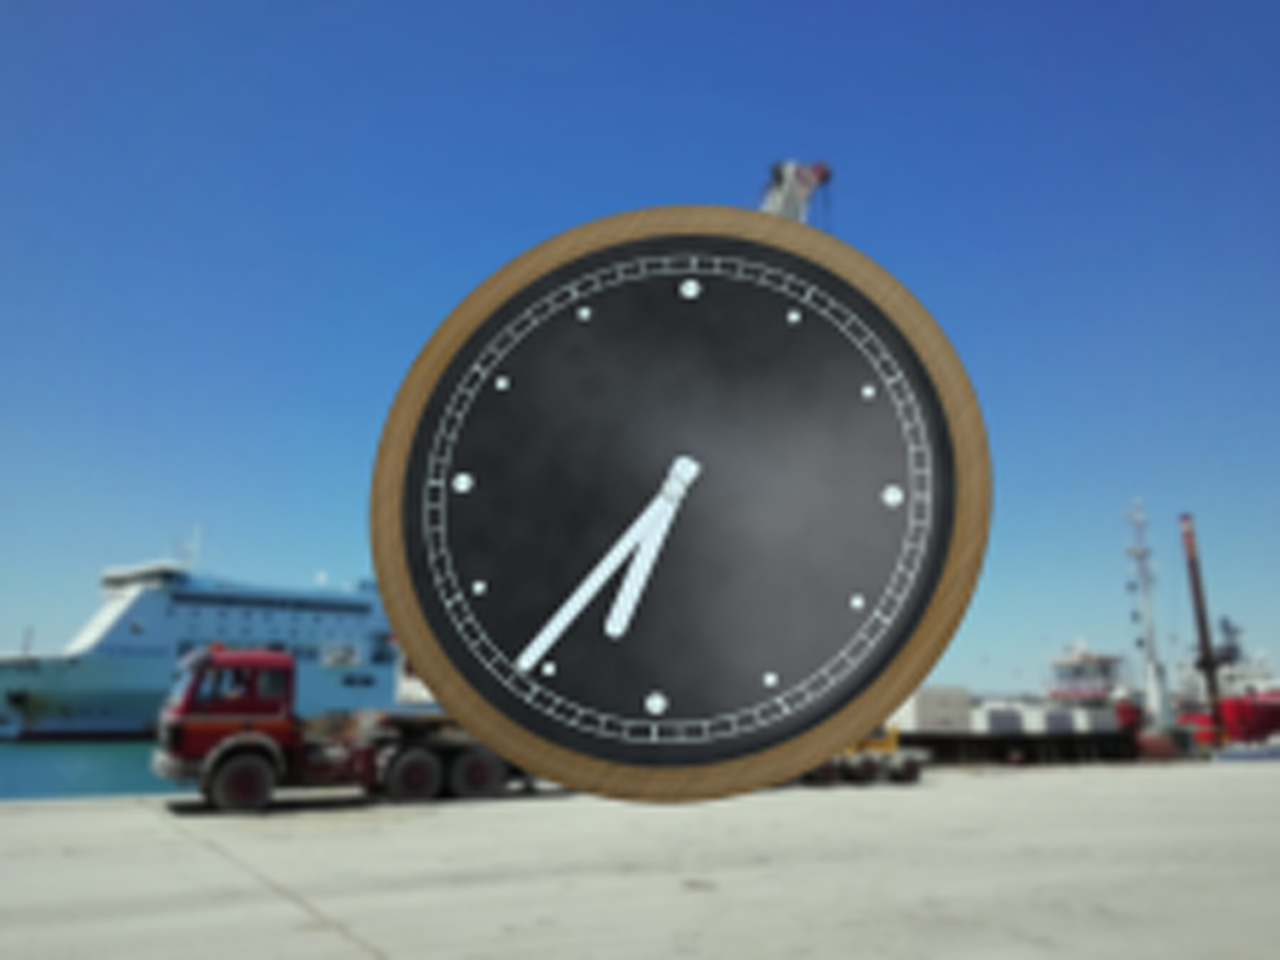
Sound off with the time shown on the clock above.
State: 6:36
